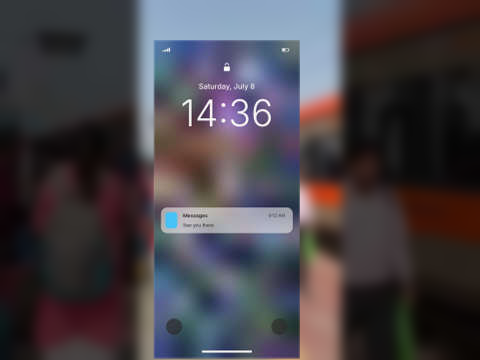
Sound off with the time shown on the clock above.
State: 14:36
